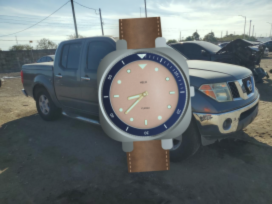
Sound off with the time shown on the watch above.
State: 8:38
